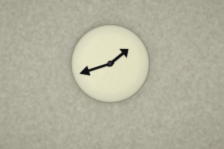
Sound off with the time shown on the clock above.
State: 1:42
